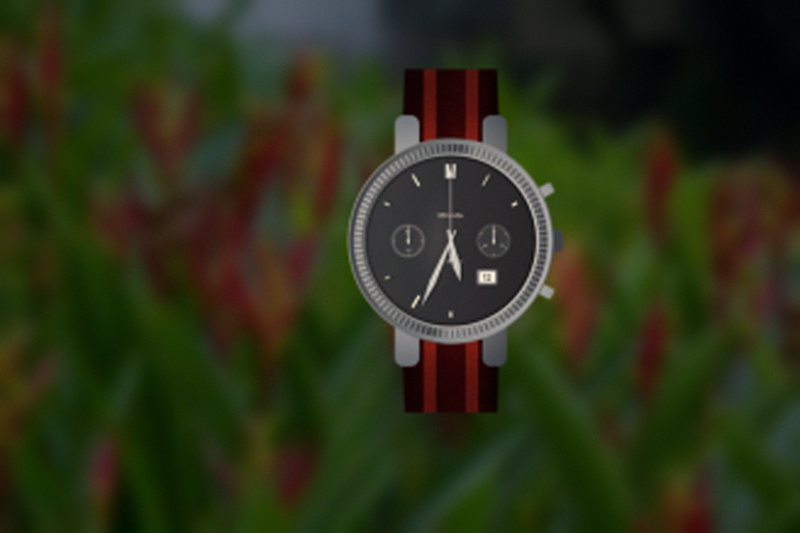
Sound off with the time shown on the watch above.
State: 5:34
